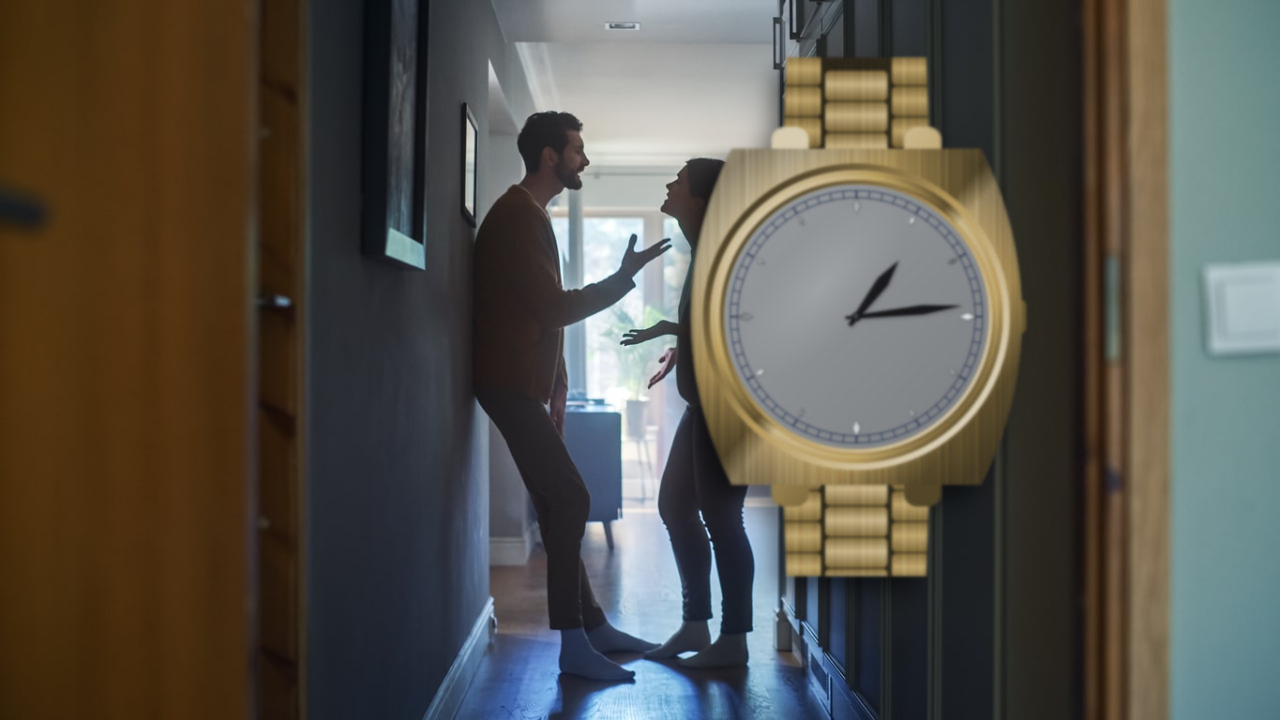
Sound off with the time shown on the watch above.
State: 1:14
